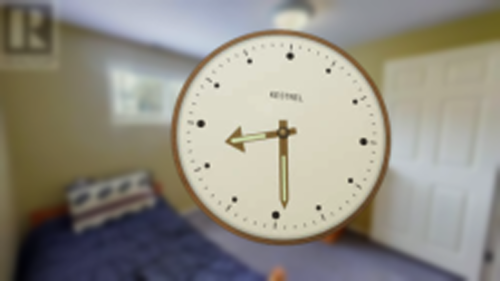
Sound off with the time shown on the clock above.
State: 8:29
